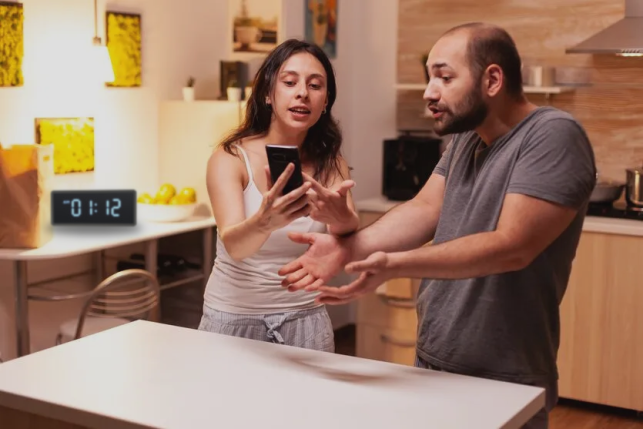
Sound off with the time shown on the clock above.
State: 1:12
